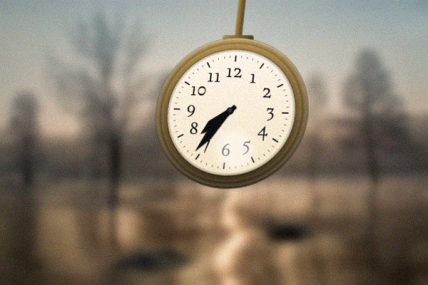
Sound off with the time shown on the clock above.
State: 7:36
